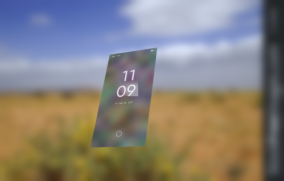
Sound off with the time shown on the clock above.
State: 11:09
